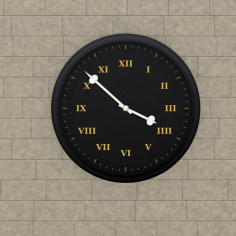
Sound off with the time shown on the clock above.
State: 3:52
